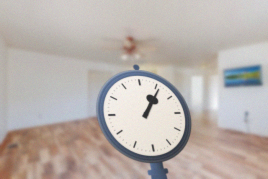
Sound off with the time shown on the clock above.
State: 1:06
